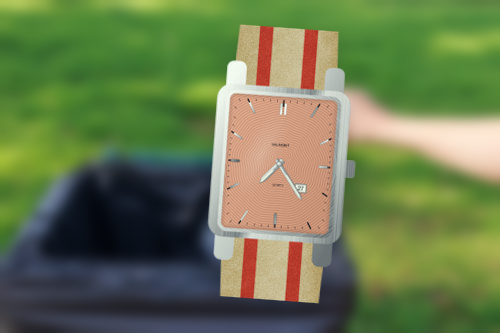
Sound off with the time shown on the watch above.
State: 7:24
